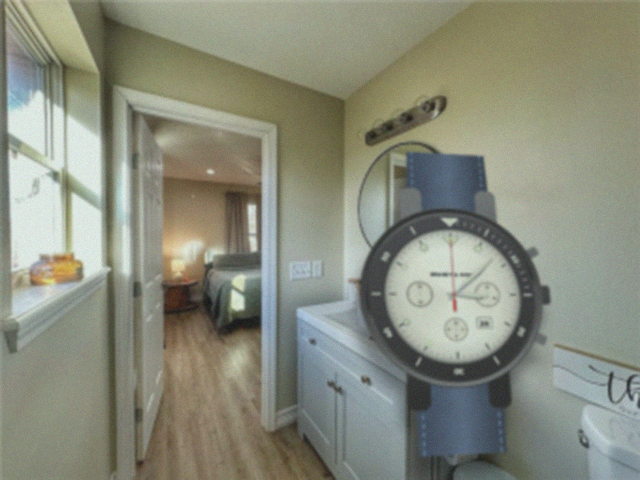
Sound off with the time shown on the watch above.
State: 3:08
